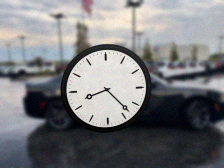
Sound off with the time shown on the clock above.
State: 8:23
